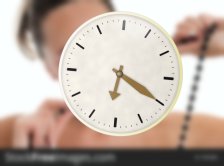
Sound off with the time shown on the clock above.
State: 6:20
